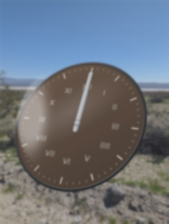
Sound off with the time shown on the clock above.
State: 12:00
